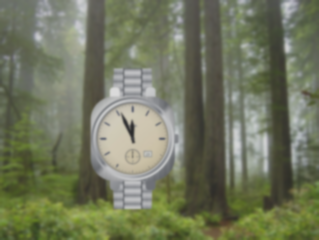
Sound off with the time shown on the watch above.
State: 11:56
